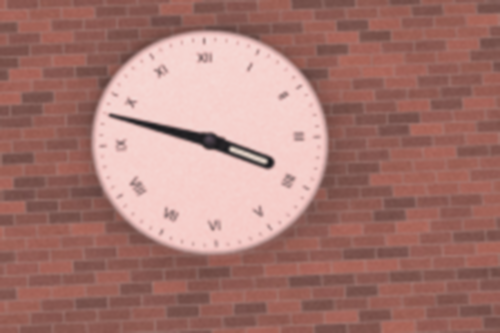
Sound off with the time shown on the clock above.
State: 3:48
